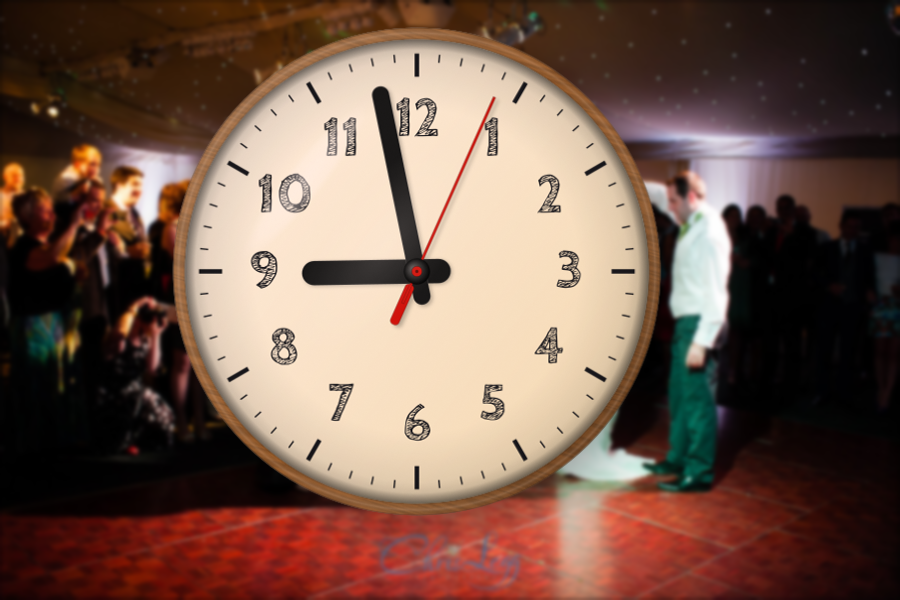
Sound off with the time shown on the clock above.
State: 8:58:04
